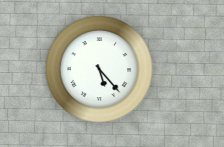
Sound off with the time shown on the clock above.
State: 5:23
